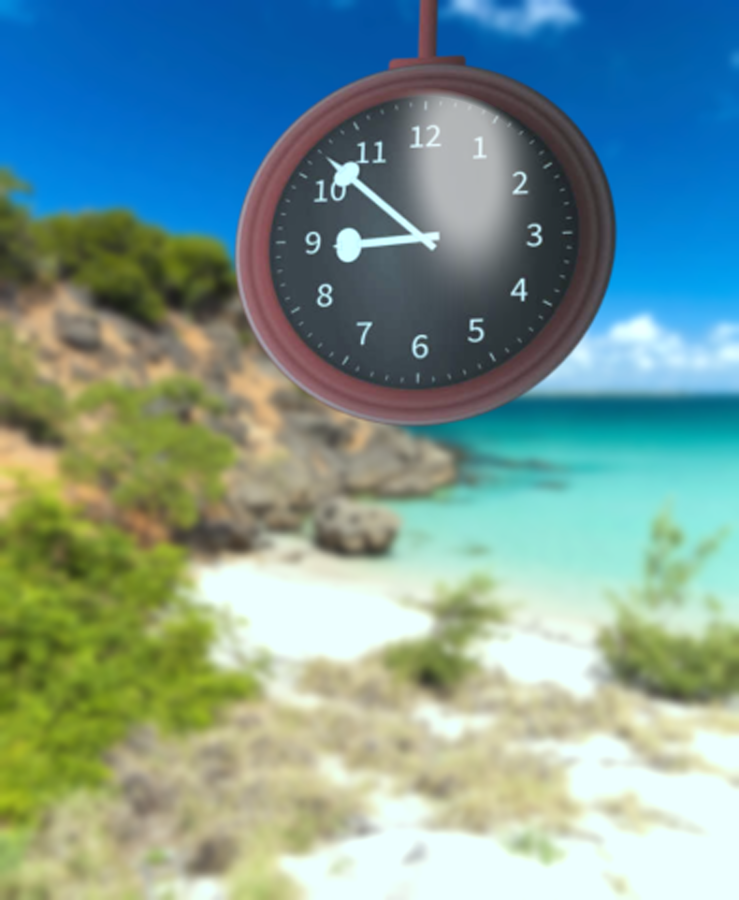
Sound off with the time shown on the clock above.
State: 8:52
